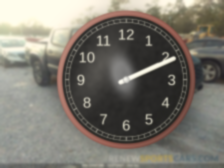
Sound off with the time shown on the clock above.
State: 2:11
